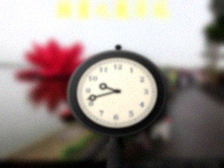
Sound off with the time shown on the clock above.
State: 9:42
